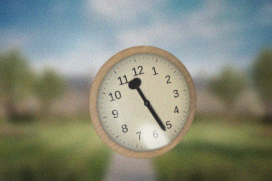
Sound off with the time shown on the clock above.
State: 11:27
